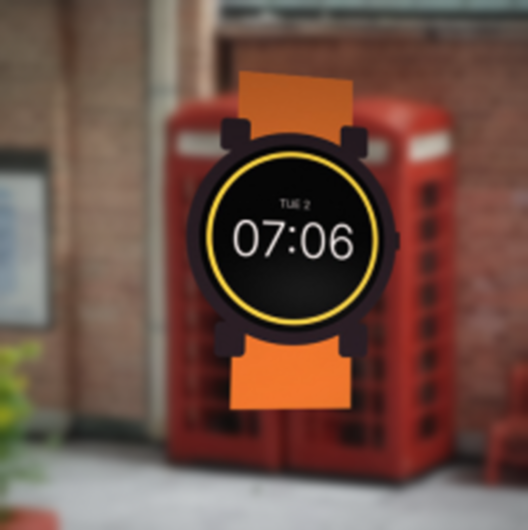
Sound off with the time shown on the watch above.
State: 7:06
